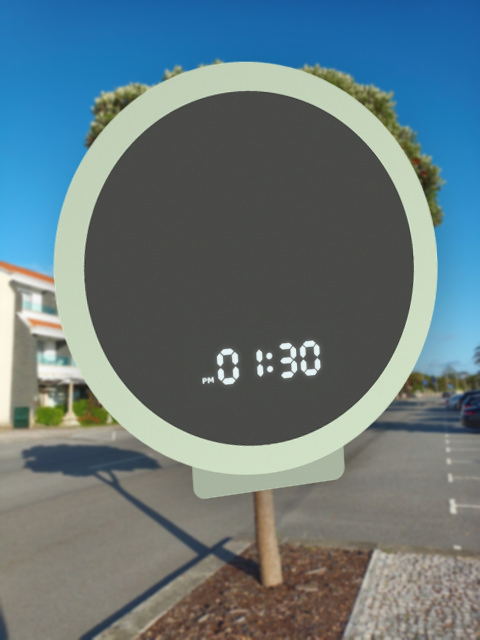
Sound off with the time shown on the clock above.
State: 1:30
